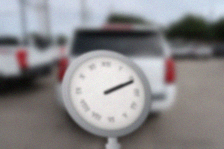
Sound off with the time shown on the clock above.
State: 2:11
